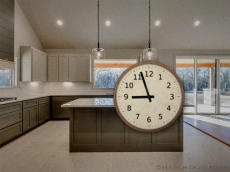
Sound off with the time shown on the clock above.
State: 8:57
